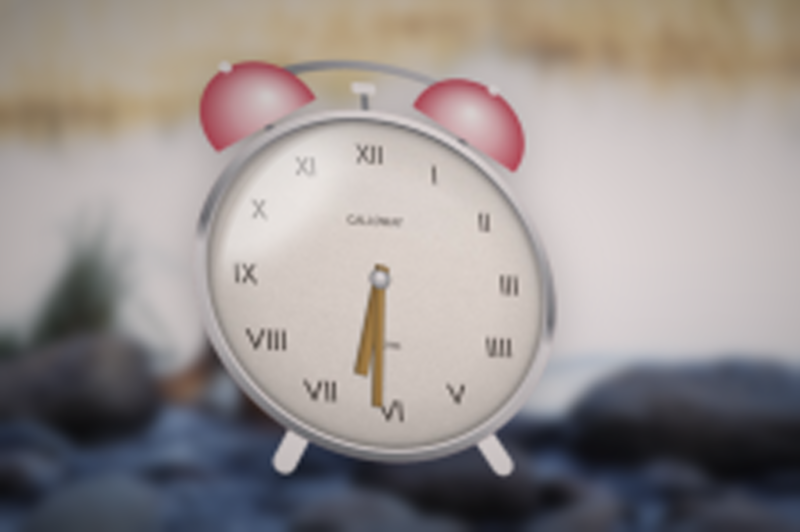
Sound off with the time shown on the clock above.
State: 6:31
